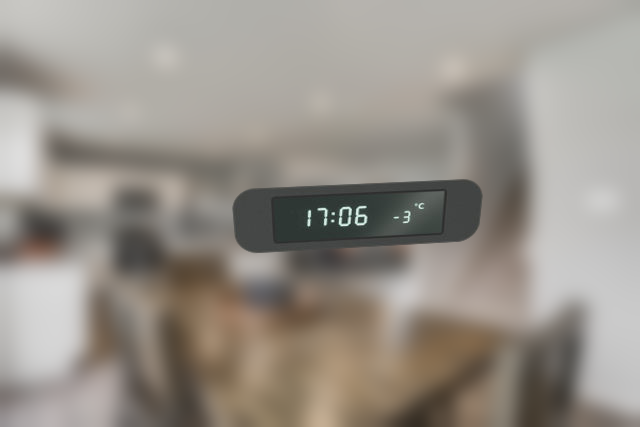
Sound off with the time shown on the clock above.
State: 17:06
